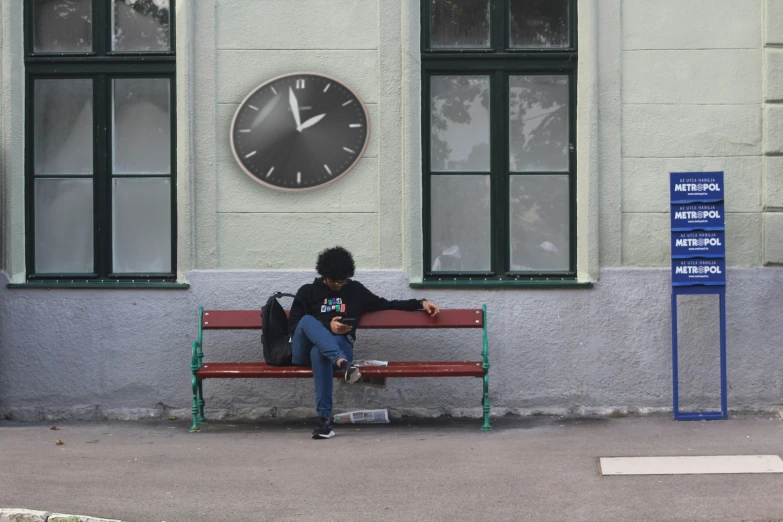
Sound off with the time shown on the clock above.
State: 1:58
